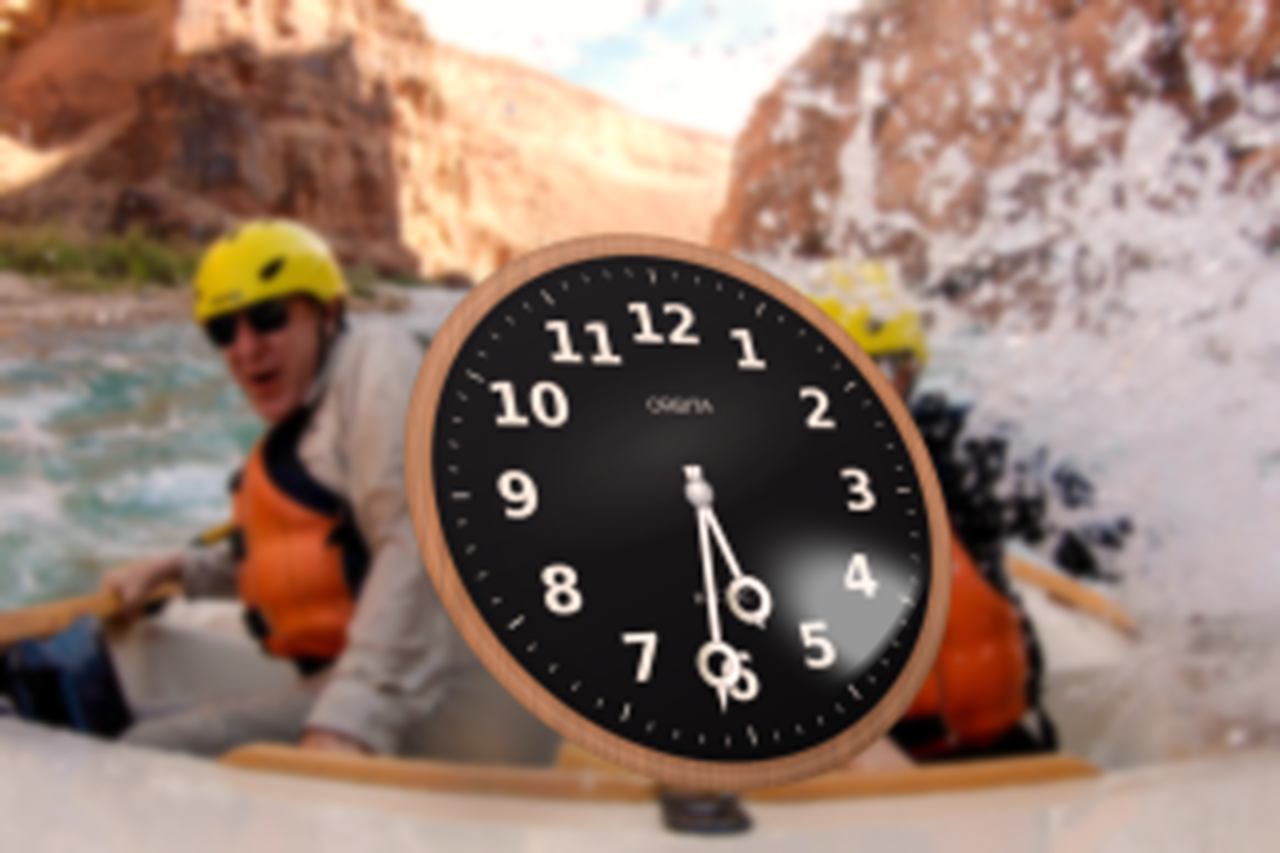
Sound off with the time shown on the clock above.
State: 5:31
